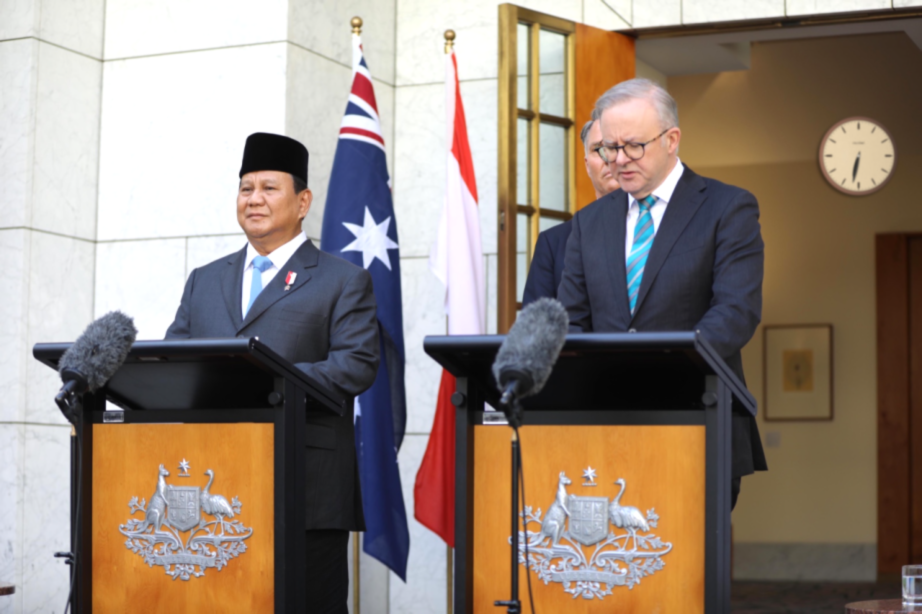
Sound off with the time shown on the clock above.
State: 6:32
